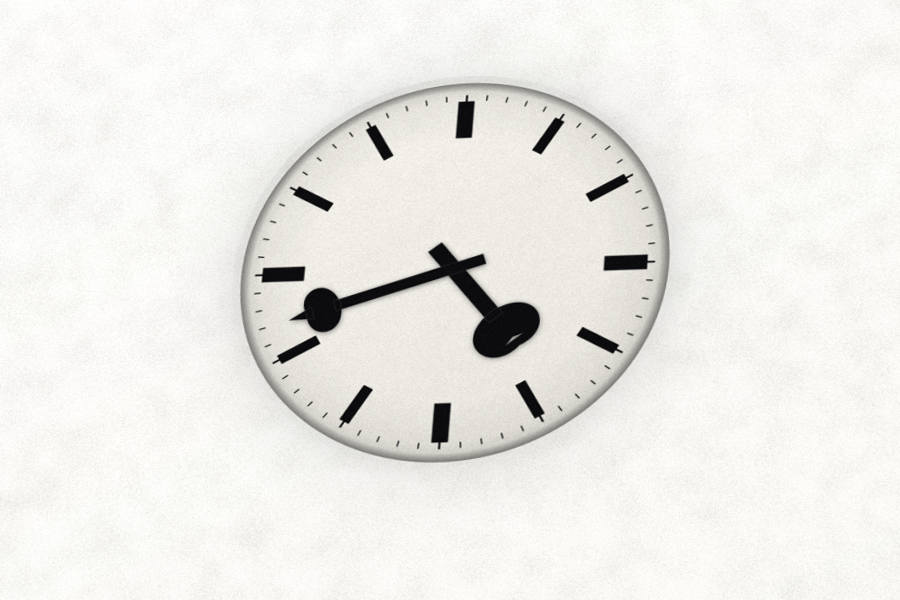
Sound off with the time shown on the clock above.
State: 4:42
